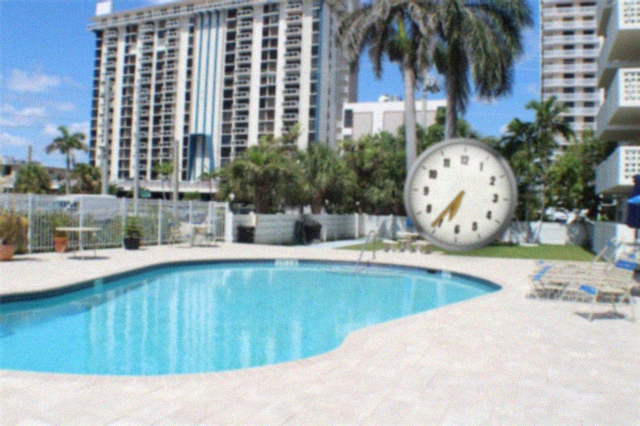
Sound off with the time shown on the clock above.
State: 6:36
